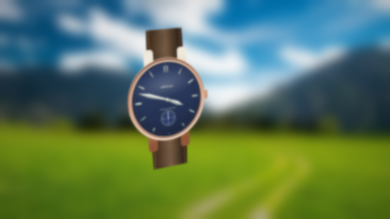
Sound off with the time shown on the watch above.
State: 3:48
